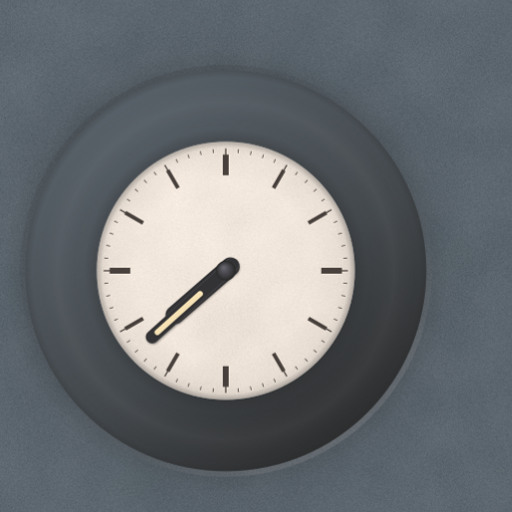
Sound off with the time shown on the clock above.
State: 7:38
